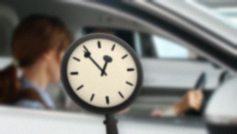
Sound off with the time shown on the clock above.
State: 12:54
